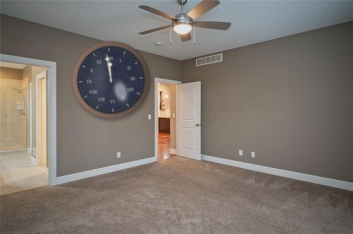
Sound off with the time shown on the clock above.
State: 11:59
